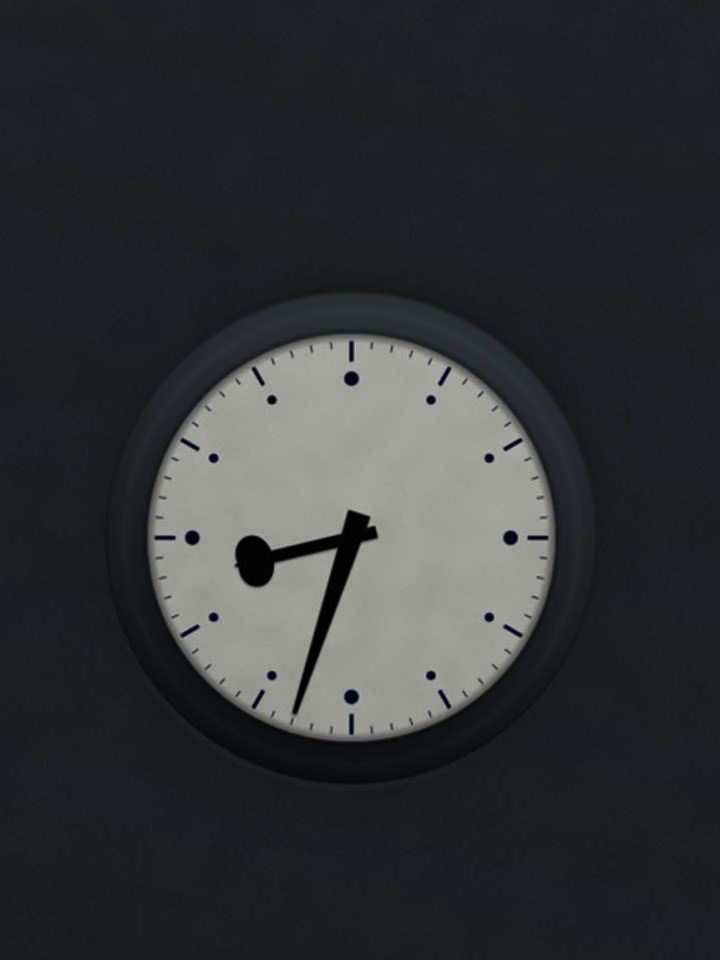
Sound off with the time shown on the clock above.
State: 8:33
